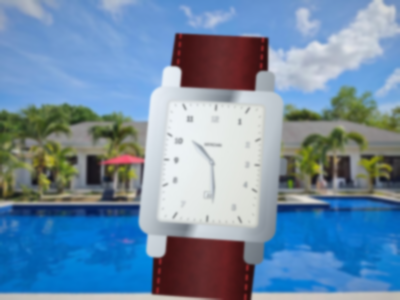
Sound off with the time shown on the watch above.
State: 10:29
